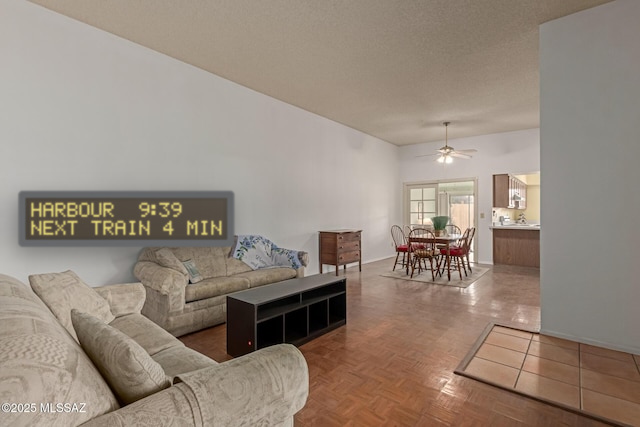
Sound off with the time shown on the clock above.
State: 9:39
